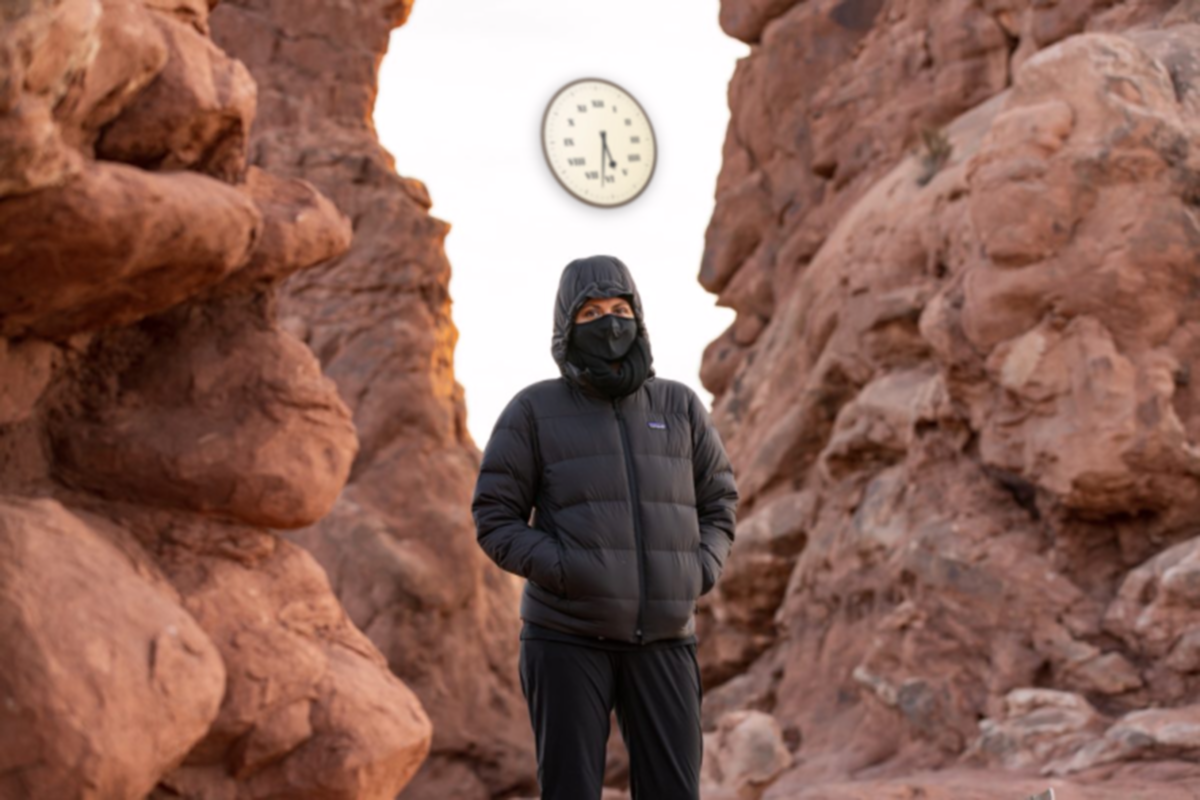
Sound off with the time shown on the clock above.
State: 5:32
